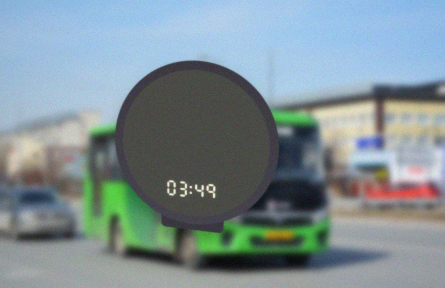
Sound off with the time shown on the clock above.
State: 3:49
